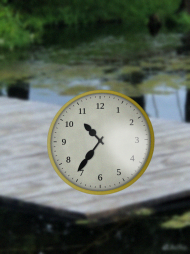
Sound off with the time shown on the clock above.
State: 10:36
